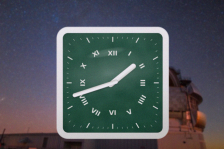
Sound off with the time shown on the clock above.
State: 1:42
